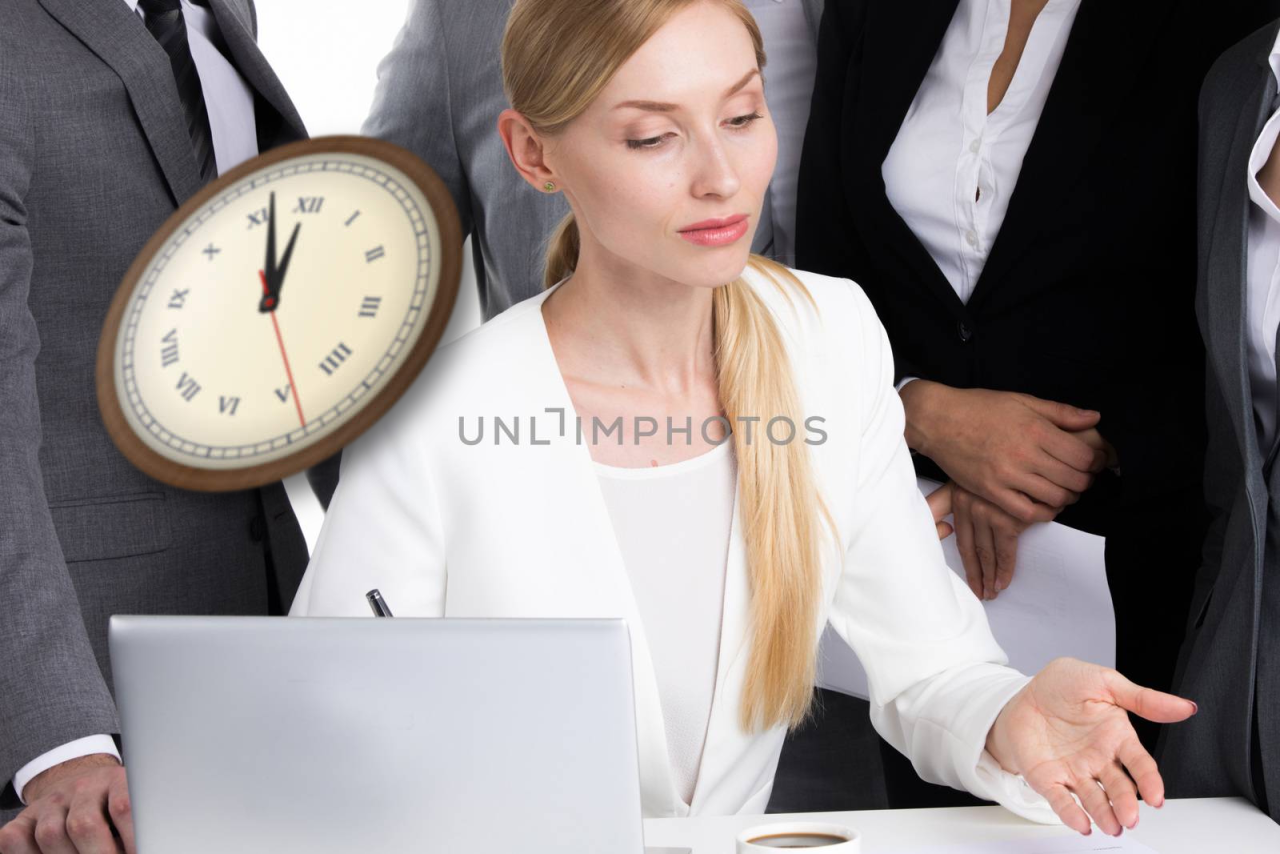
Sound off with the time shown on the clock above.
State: 11:56:24
